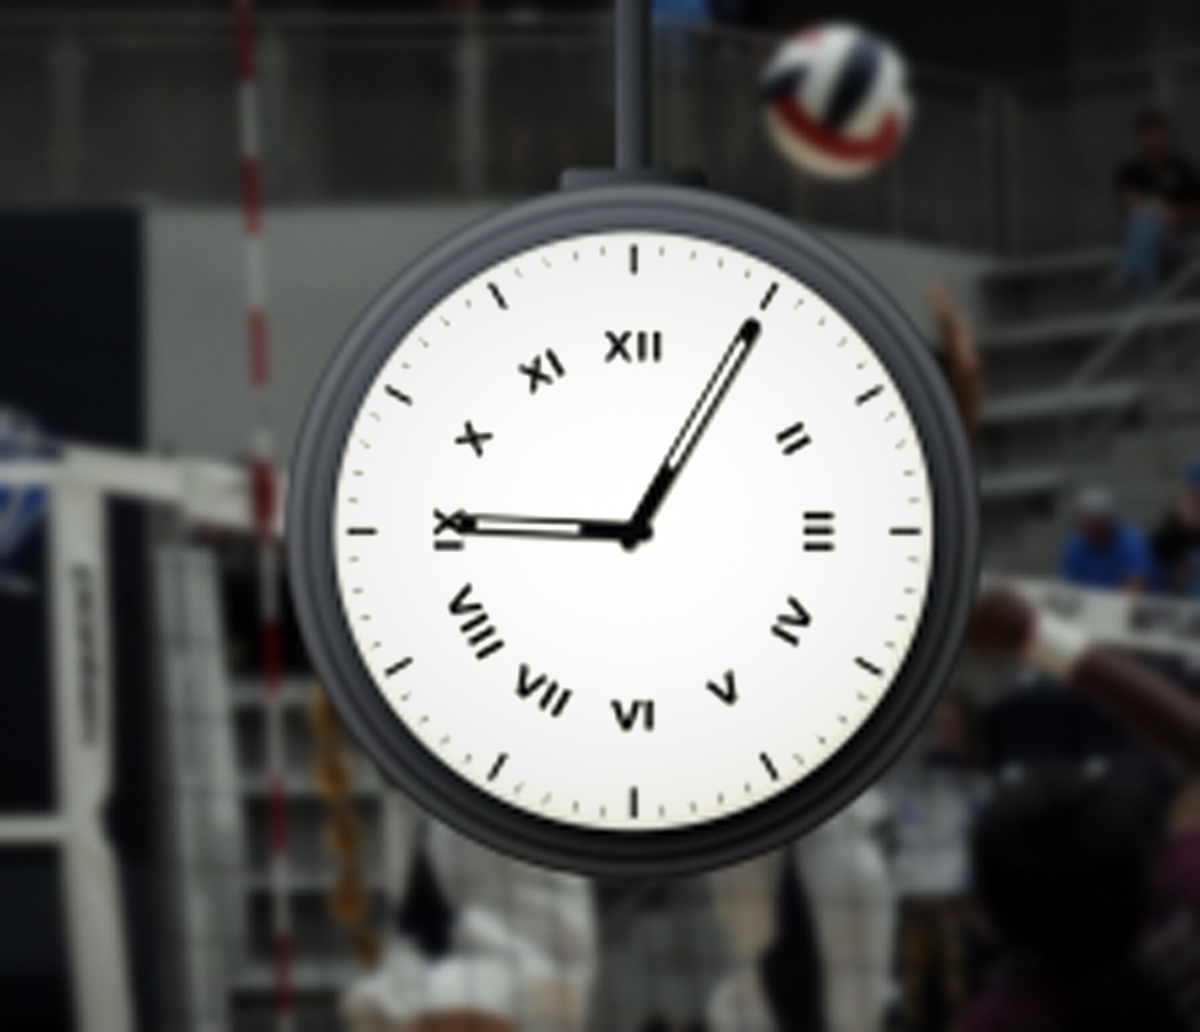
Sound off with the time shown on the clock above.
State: 9:05
